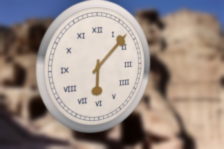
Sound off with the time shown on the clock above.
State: 6:08
